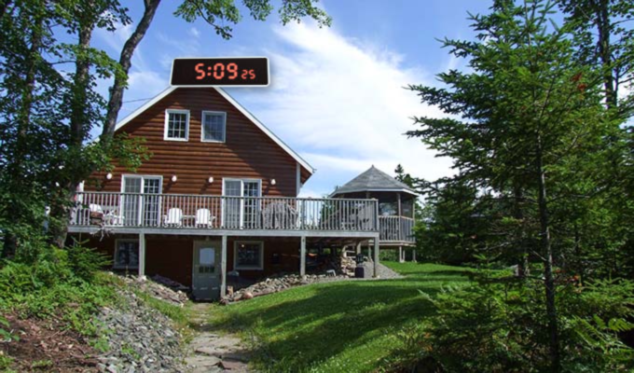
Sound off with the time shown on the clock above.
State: 5:09:25
